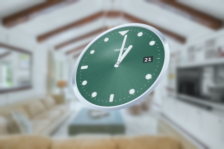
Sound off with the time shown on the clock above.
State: 1:01
